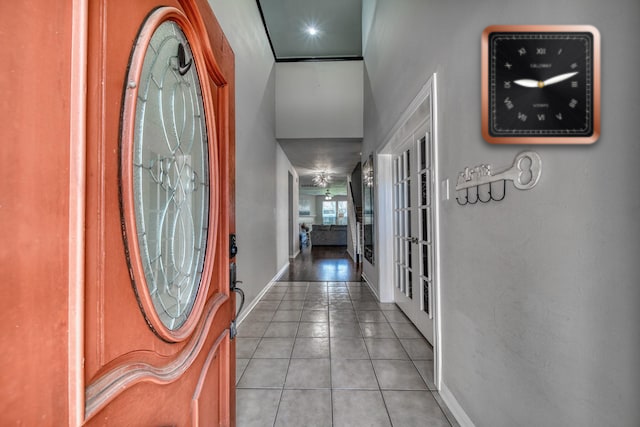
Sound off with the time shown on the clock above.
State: 9:12
